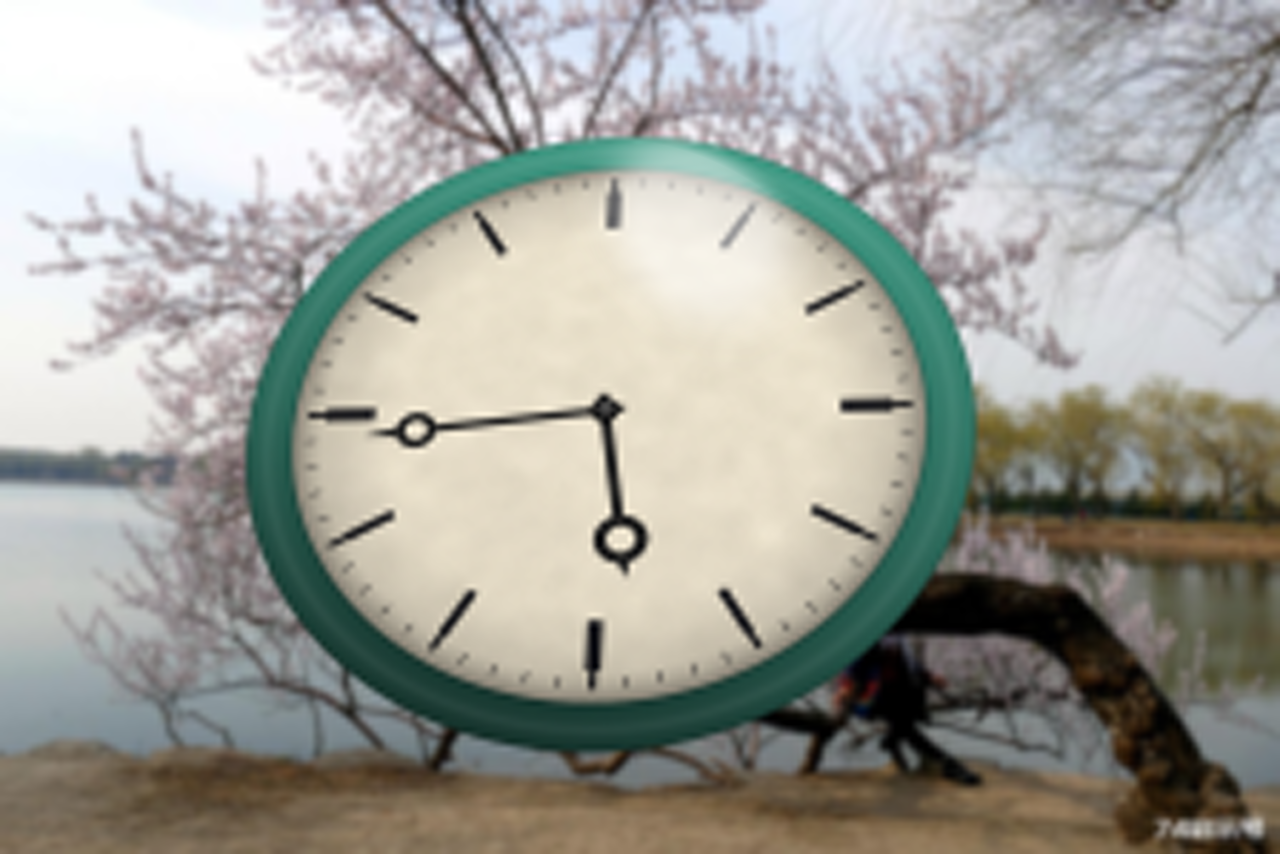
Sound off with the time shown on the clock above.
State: 5:44
